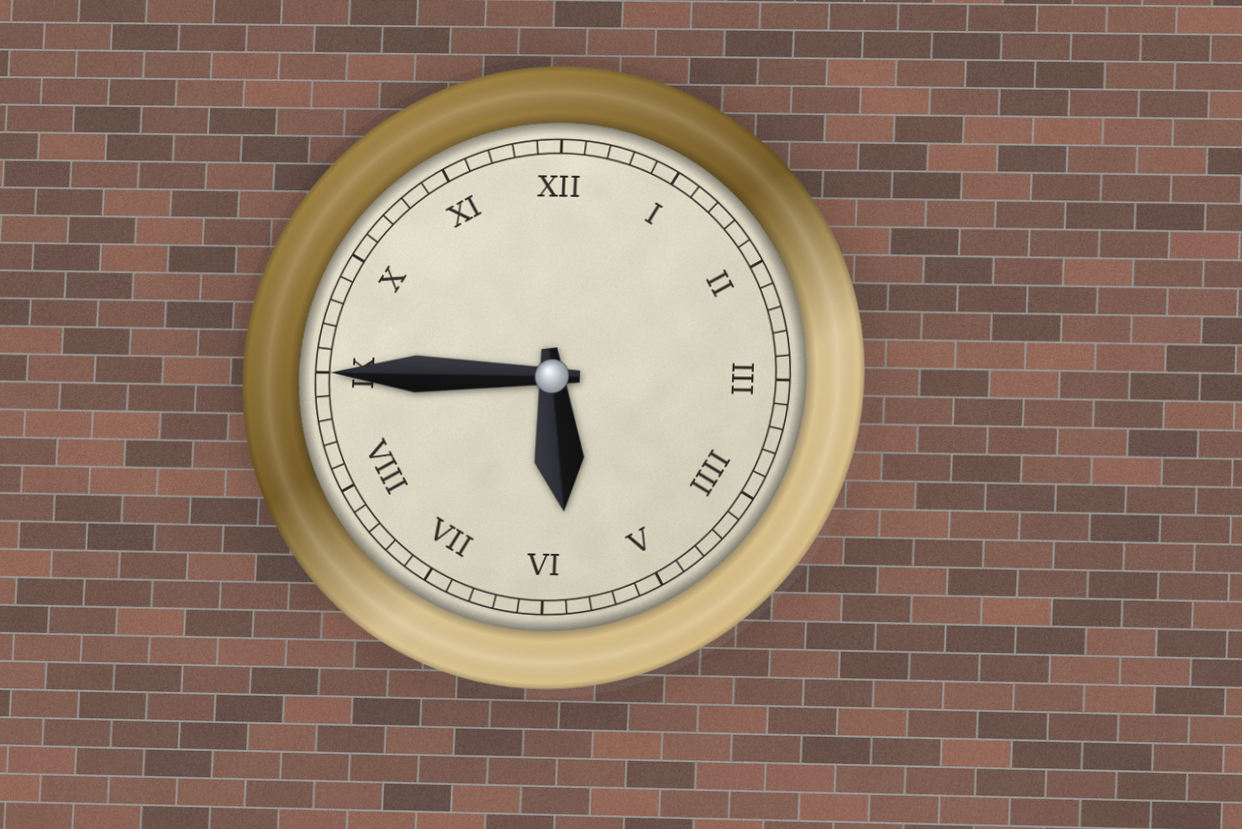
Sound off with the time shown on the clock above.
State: 5:45
